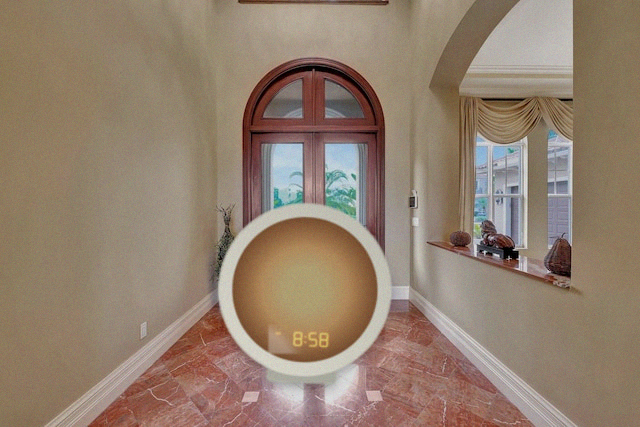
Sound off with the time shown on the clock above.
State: 8:58
